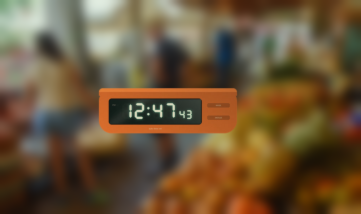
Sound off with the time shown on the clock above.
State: 12:47:43
